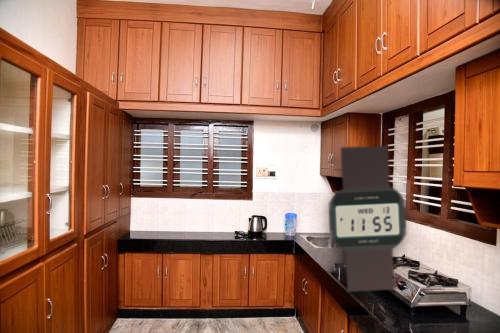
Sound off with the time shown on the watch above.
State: 11:55
